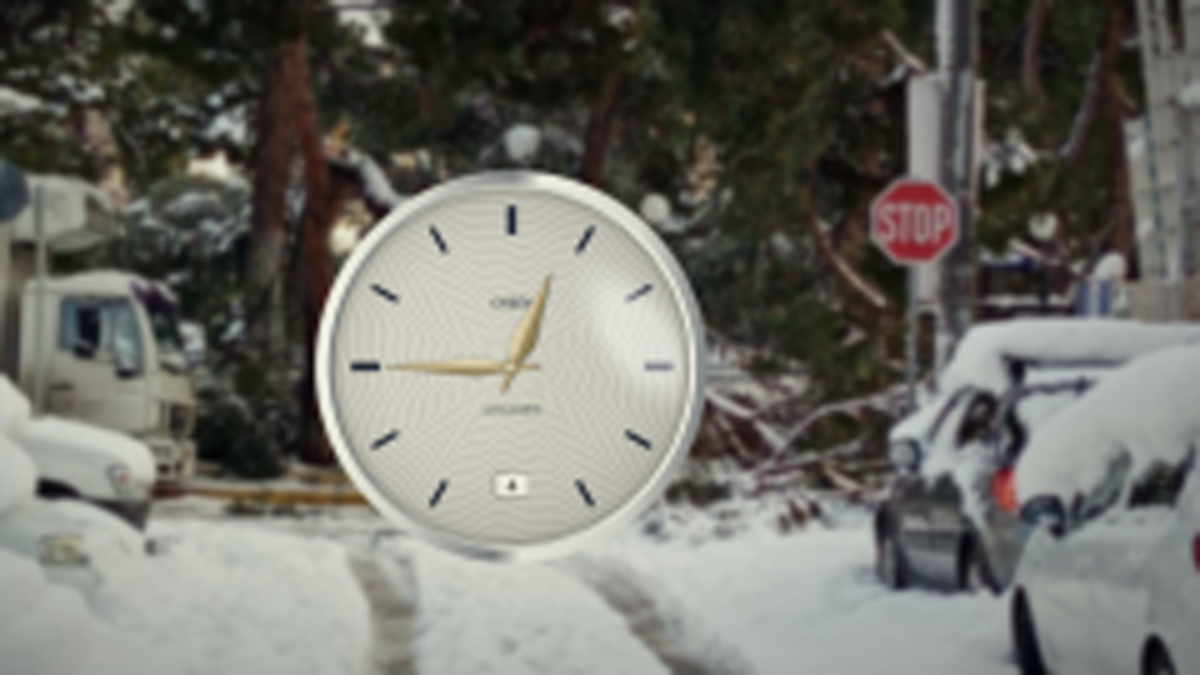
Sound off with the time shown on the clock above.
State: 12:45
